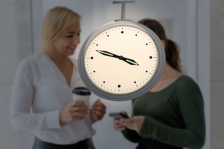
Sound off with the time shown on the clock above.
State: 3:48
